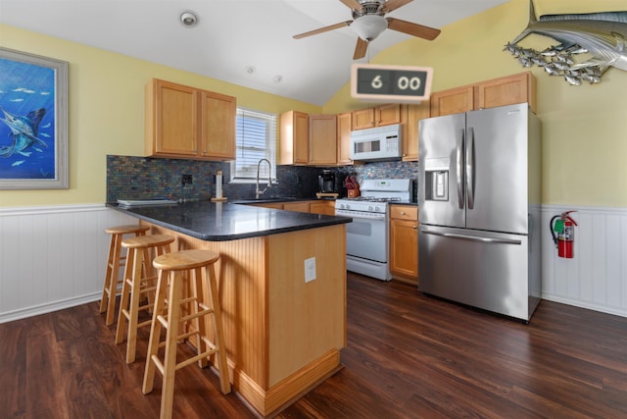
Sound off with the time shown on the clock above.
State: 6:00
